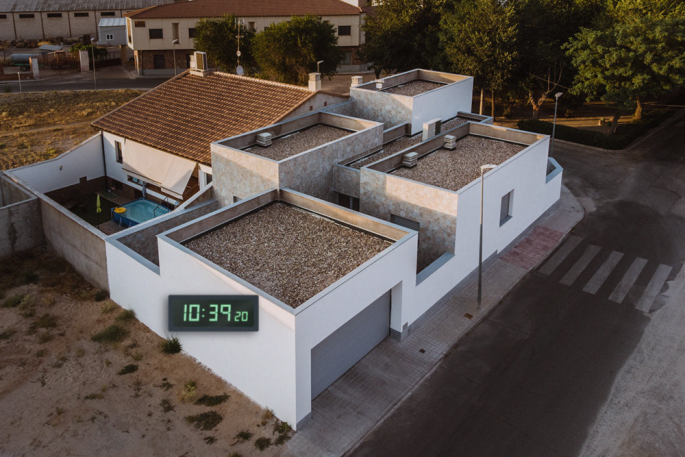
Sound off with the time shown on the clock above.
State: 10:39:20
